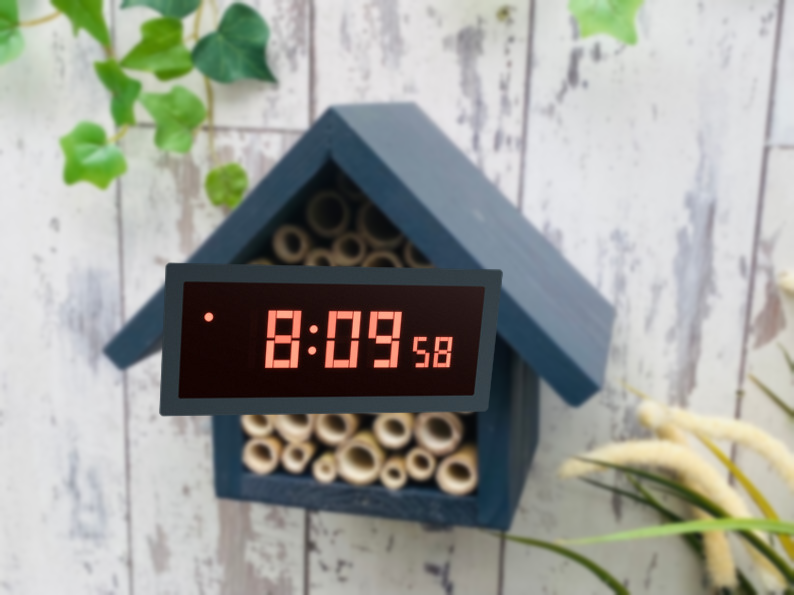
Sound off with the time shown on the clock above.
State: 8:09:58
